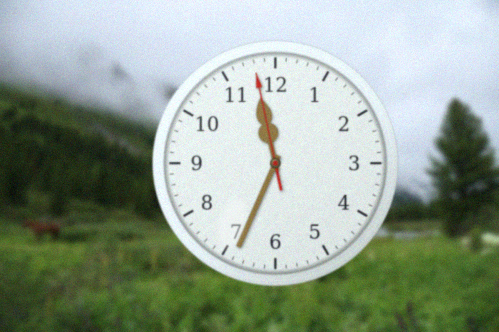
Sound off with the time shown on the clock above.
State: 11:33:58
